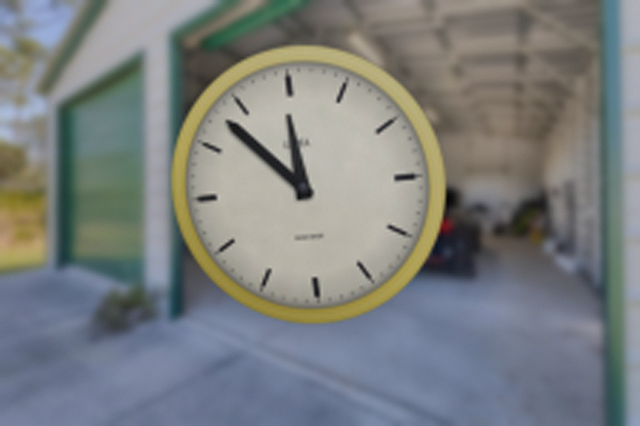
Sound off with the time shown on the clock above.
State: 11:53
